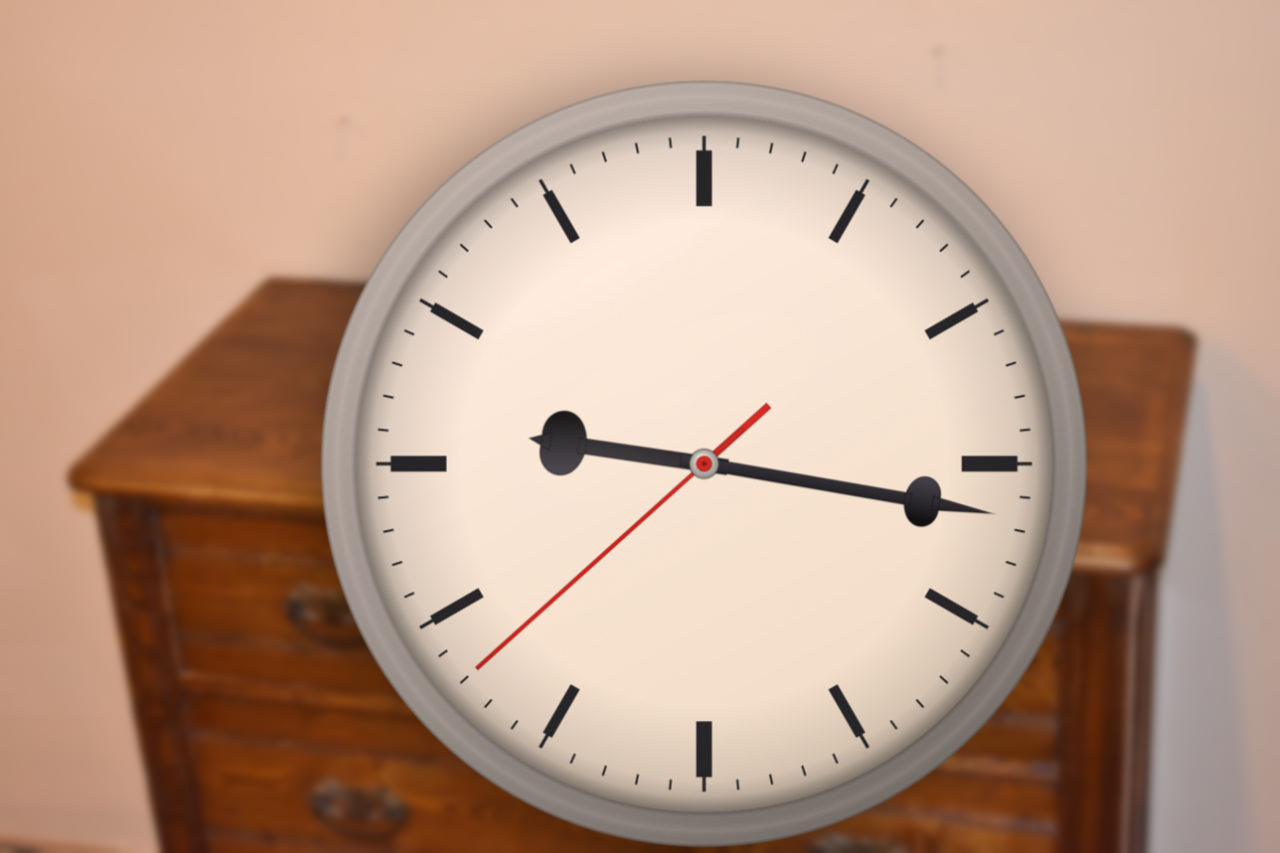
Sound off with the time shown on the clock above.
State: 9:16:38
